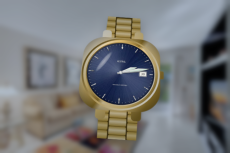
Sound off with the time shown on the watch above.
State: 2:13
